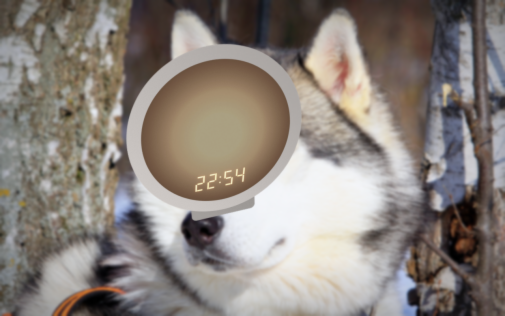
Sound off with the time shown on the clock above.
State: 22:54
